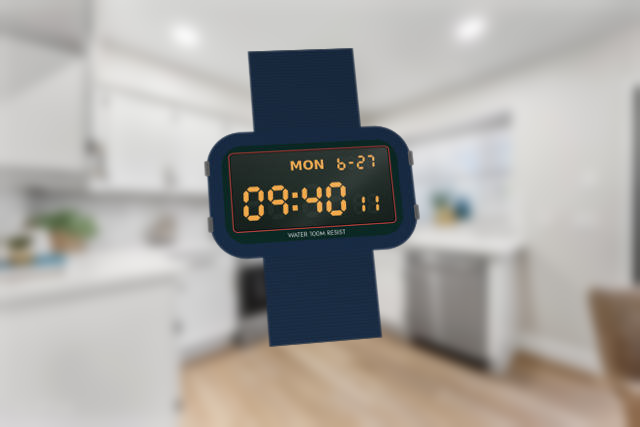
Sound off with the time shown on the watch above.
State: 9:40:11
